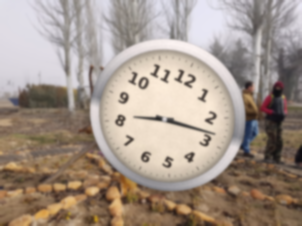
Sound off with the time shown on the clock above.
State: 8:13
